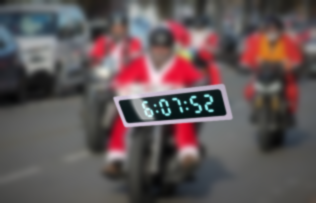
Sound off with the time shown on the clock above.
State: 6:07:52
